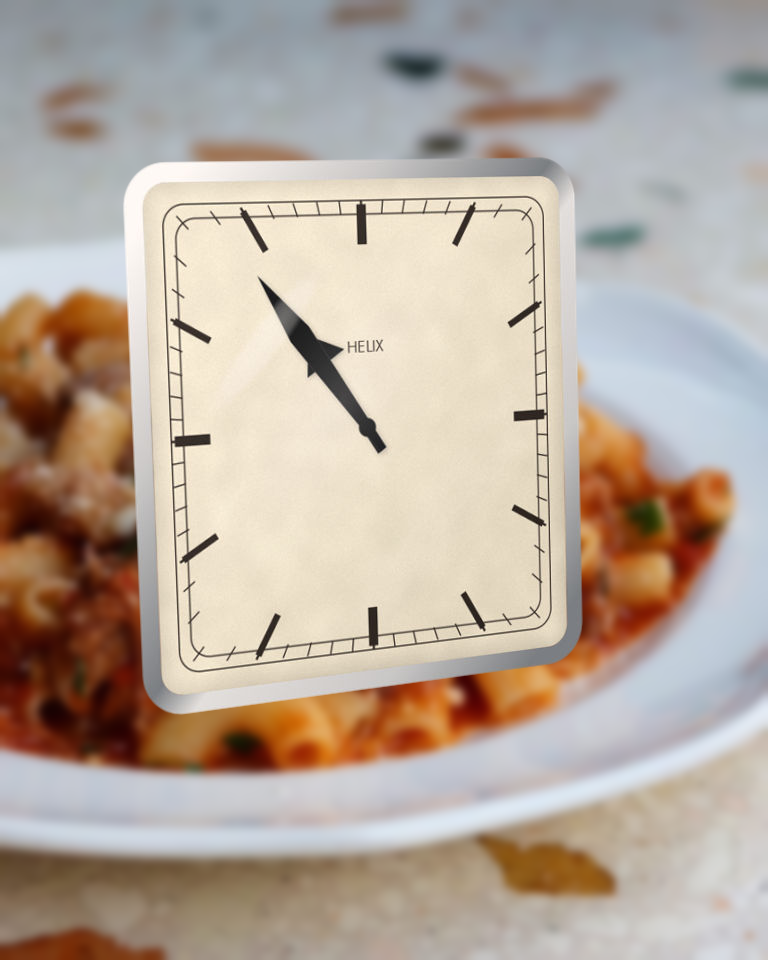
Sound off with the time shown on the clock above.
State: 10:54
